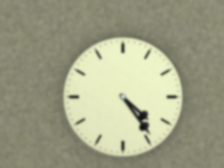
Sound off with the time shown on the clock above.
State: 4:24
